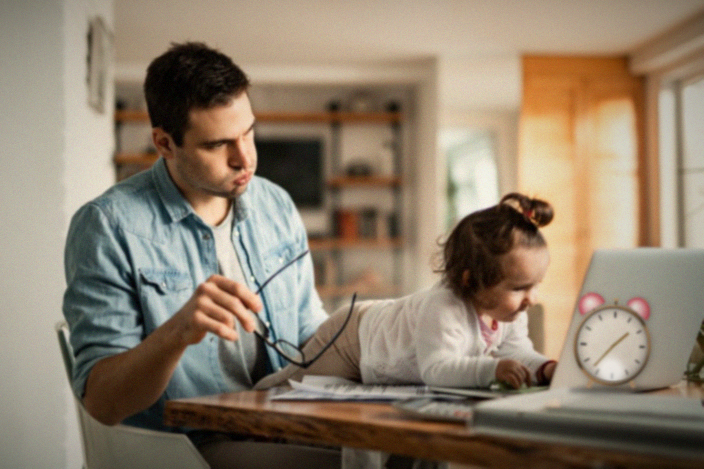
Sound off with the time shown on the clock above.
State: 1:37
